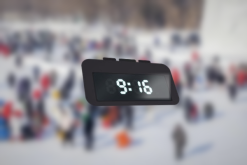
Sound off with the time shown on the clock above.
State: 9:16
